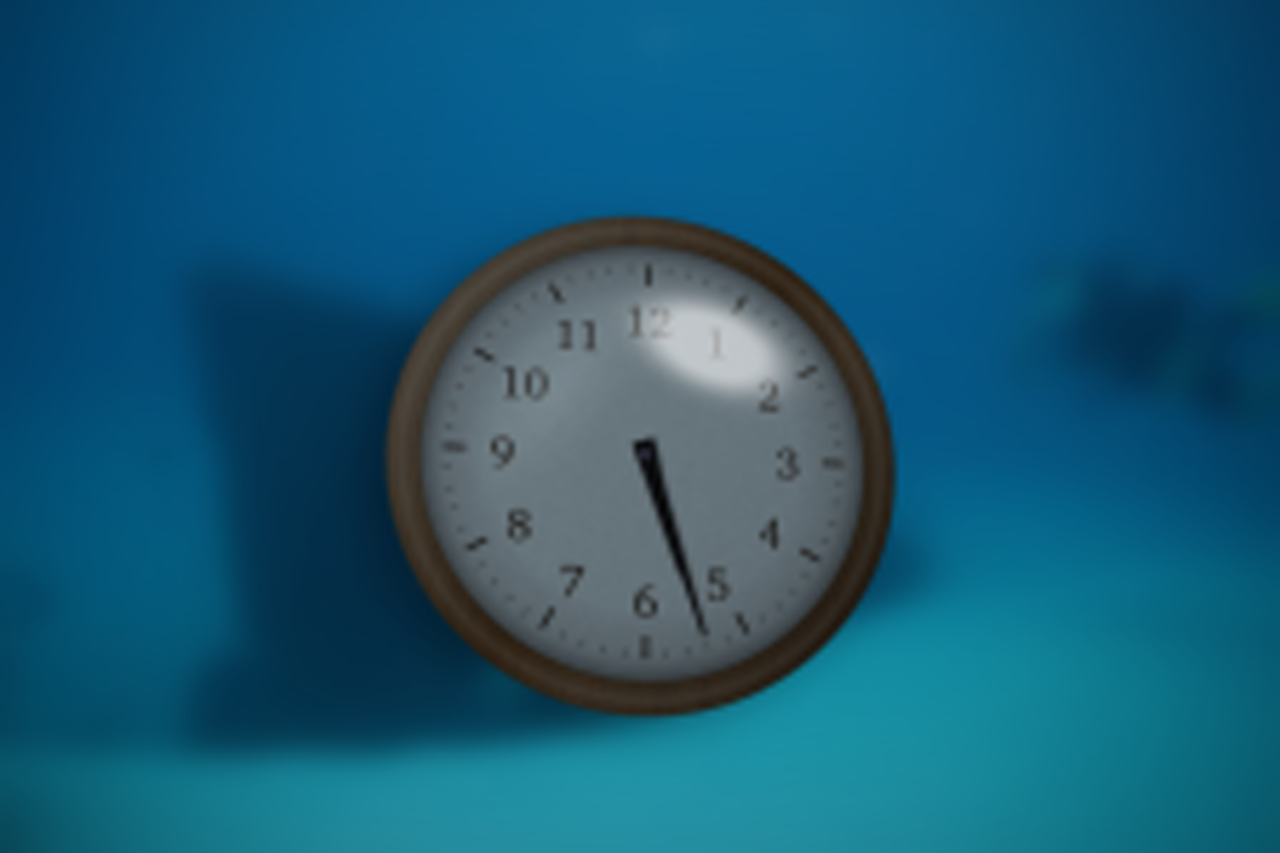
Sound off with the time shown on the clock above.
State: 5:27
